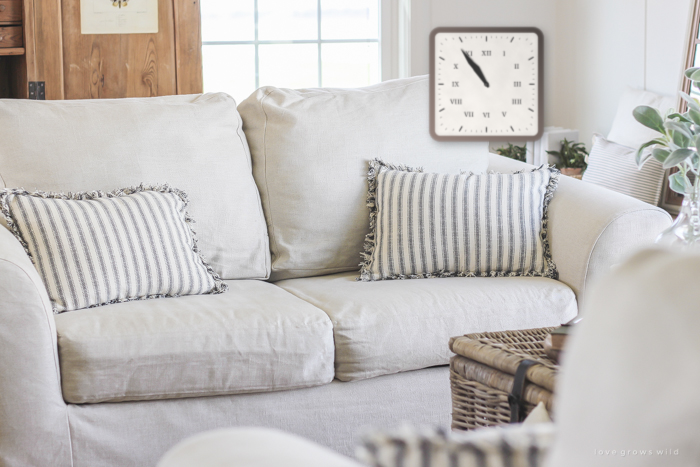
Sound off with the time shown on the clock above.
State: 10:54
